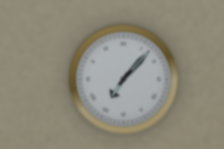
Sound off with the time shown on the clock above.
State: 7:07
